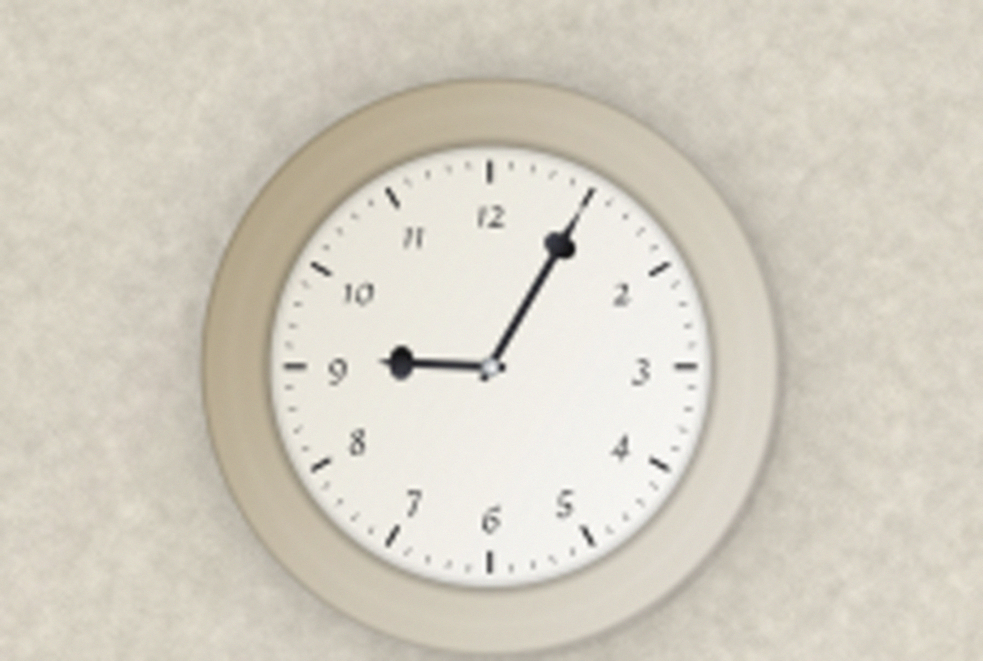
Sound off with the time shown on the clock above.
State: 9:05
